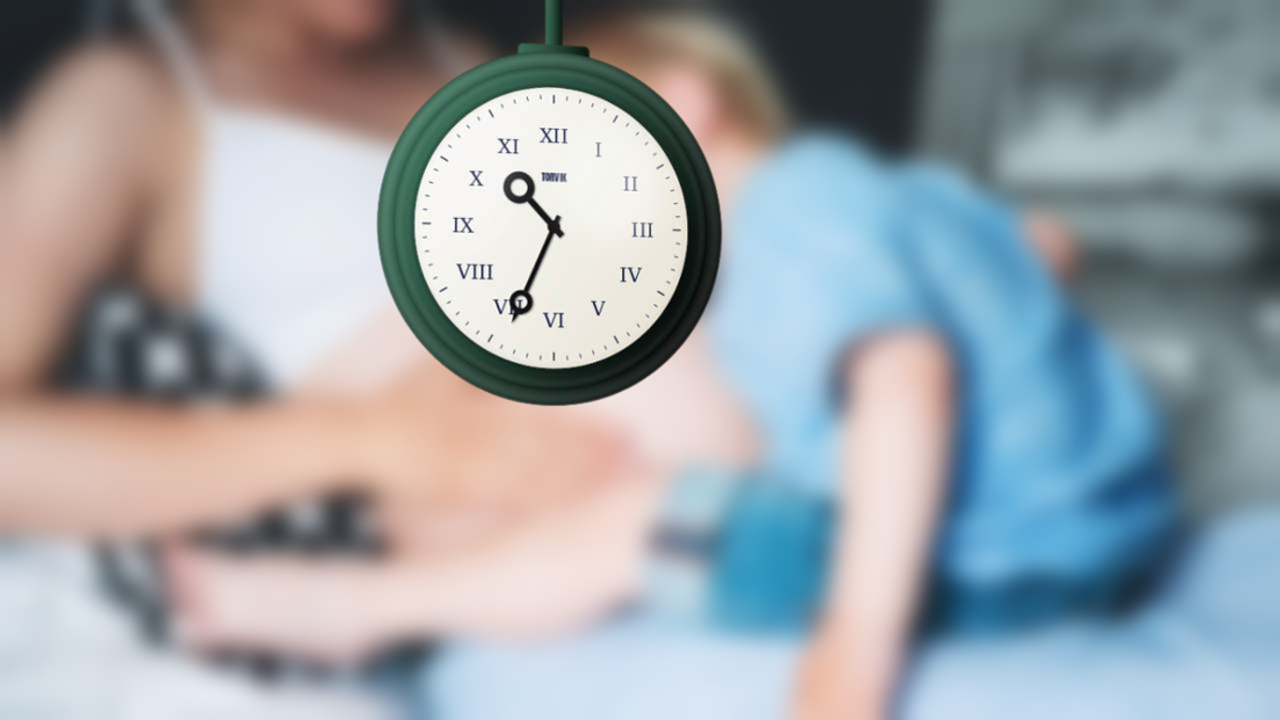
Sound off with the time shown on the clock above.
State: 10:34
